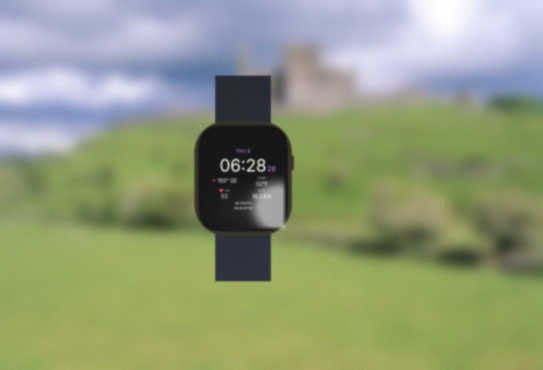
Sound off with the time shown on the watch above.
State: 6:28
